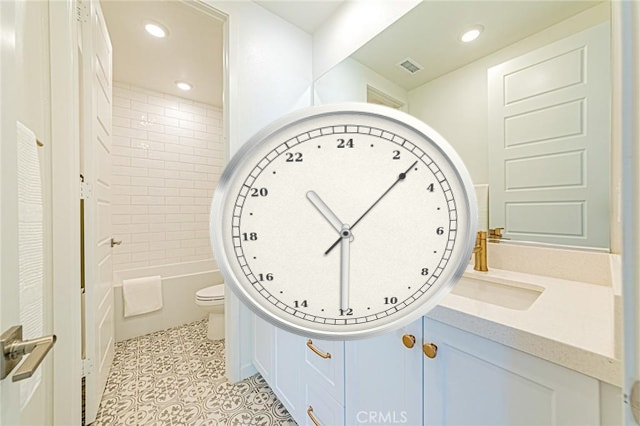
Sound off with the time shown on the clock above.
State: 21:30:07
